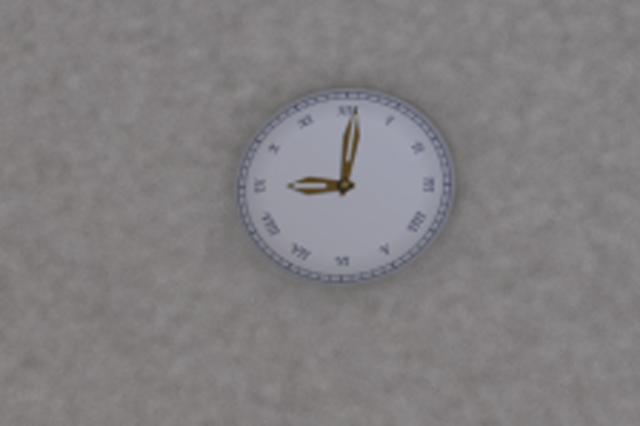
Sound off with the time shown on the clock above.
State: 9:01
